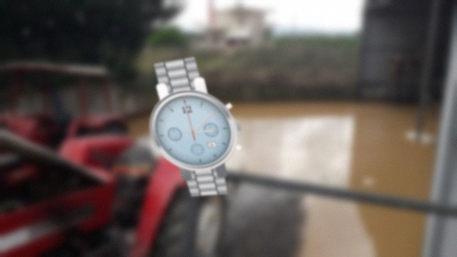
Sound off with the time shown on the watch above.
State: 3:09
